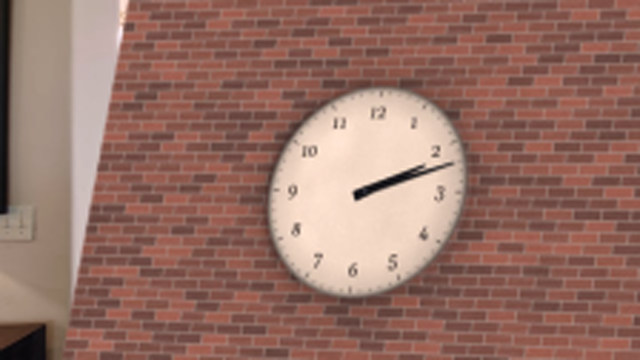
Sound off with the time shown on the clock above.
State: 2:12
